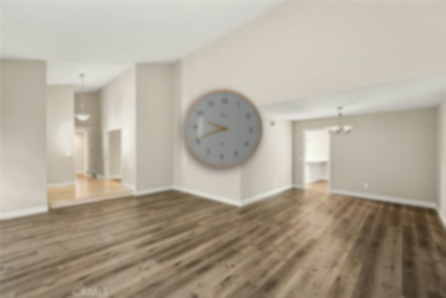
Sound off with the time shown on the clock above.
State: 9:41
